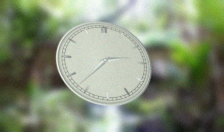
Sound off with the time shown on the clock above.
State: 2:37
